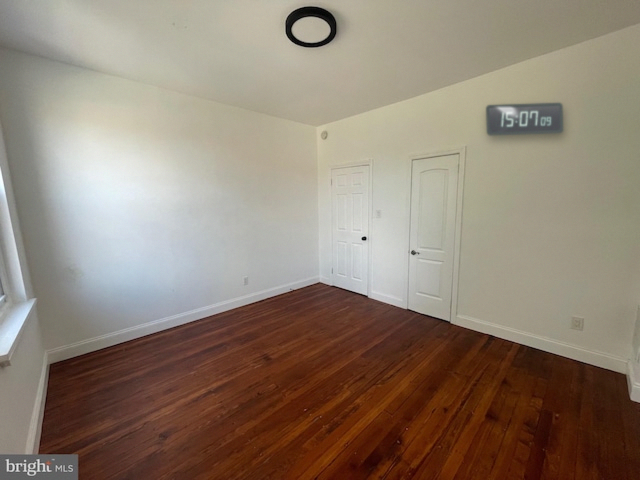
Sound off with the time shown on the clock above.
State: 15:07
